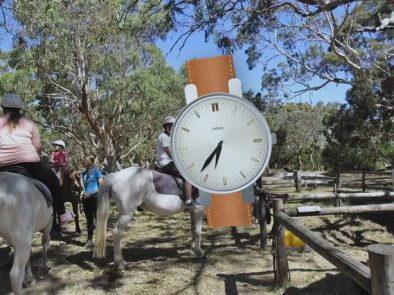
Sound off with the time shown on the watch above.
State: 6:37
